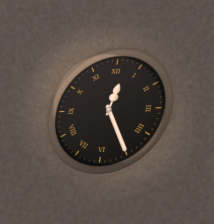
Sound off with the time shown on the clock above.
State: 12:25
